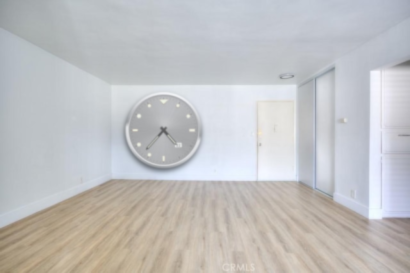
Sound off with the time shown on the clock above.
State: 4:37
